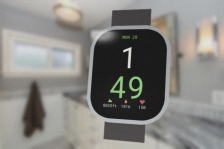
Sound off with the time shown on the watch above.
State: 1:49
